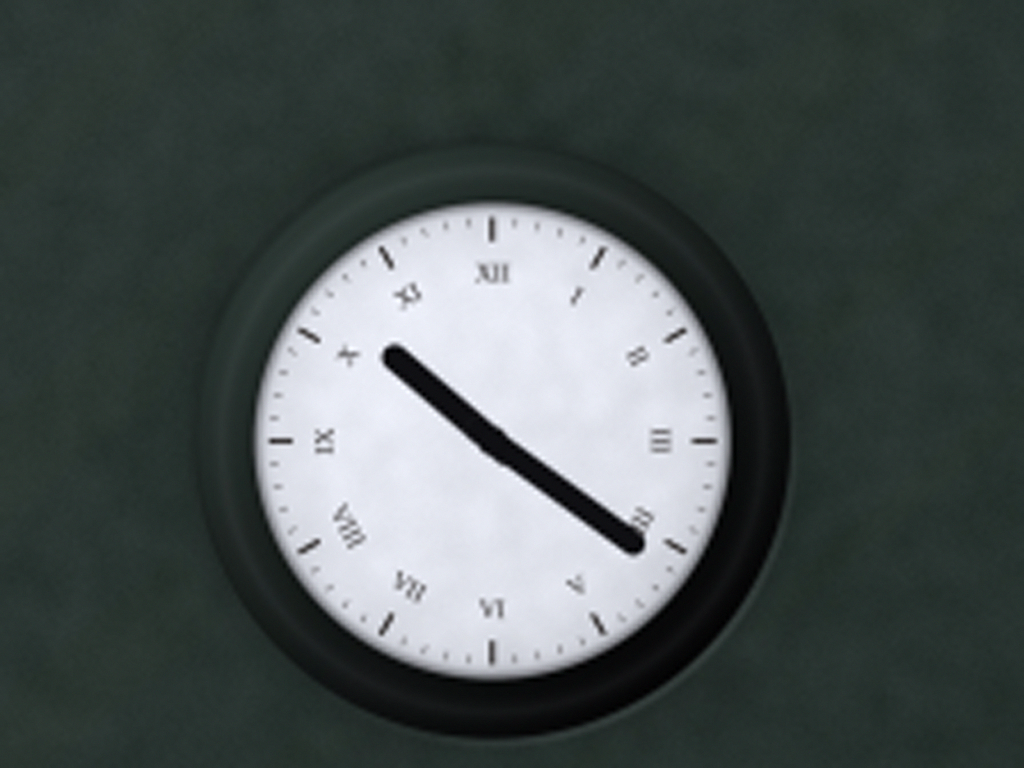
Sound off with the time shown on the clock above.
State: 10:21
